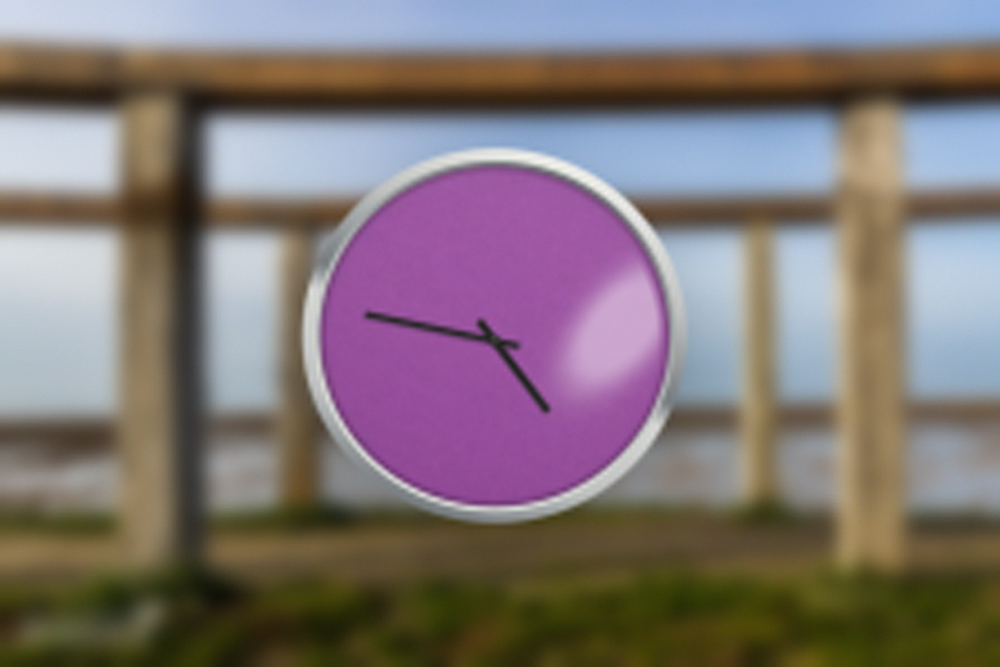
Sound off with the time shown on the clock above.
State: 4:47
